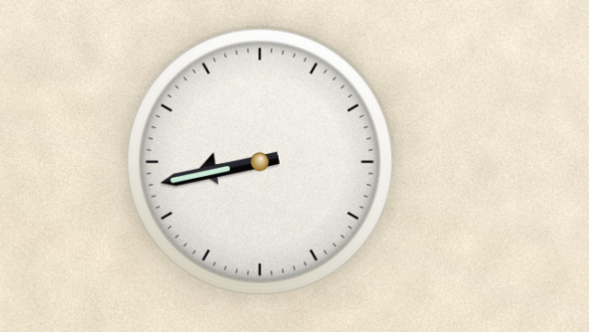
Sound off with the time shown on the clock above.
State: 8:43
